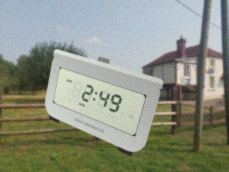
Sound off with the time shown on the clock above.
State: 2:49
